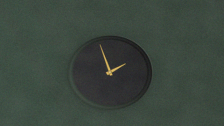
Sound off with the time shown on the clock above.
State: 1:57
